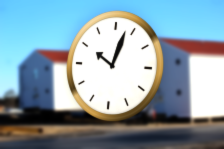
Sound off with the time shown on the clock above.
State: 10:03
